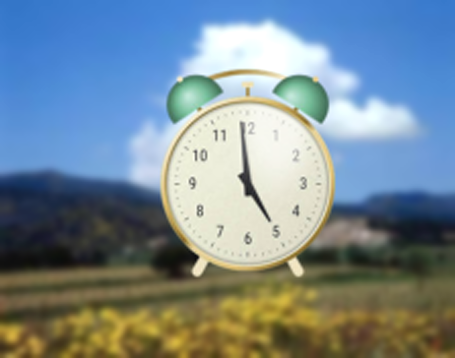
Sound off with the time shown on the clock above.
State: 4:59
